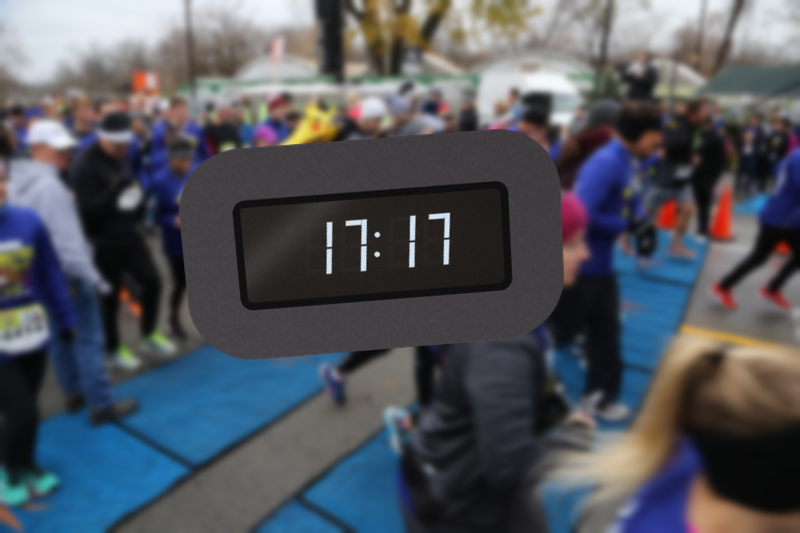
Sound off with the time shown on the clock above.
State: 17:17
